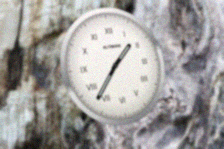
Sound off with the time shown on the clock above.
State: 1:37
